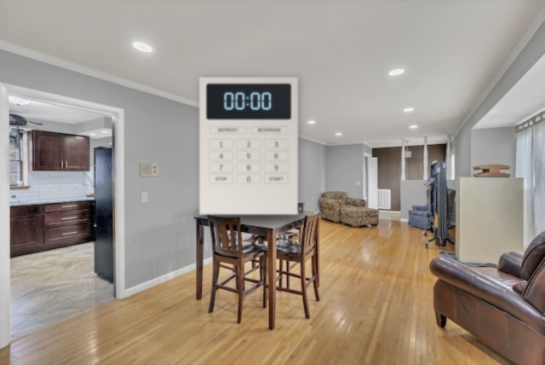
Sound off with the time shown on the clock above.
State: 0:00
